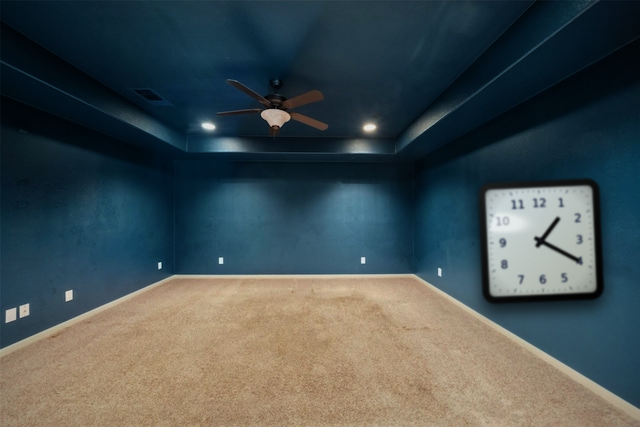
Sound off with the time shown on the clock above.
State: 1:20
